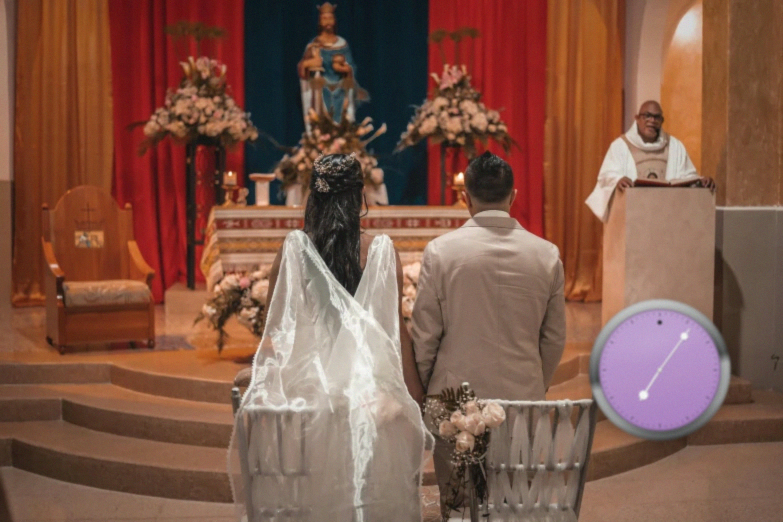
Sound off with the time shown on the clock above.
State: 7:06
